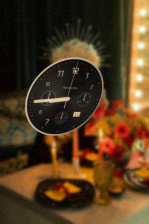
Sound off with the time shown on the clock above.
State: 8:44
